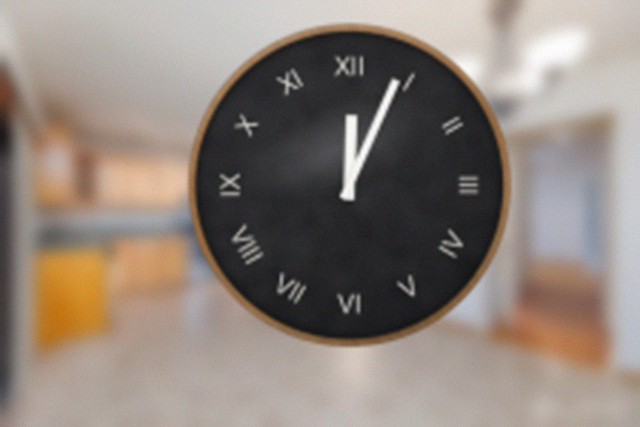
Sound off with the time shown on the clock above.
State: 12:04
